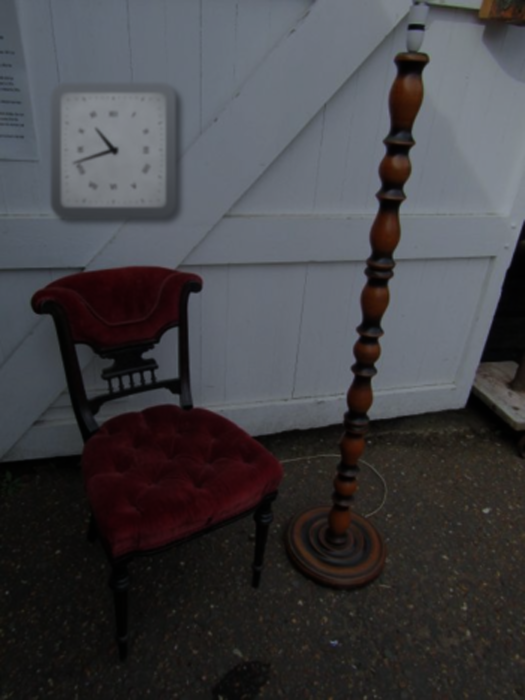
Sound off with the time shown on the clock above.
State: 10:42
